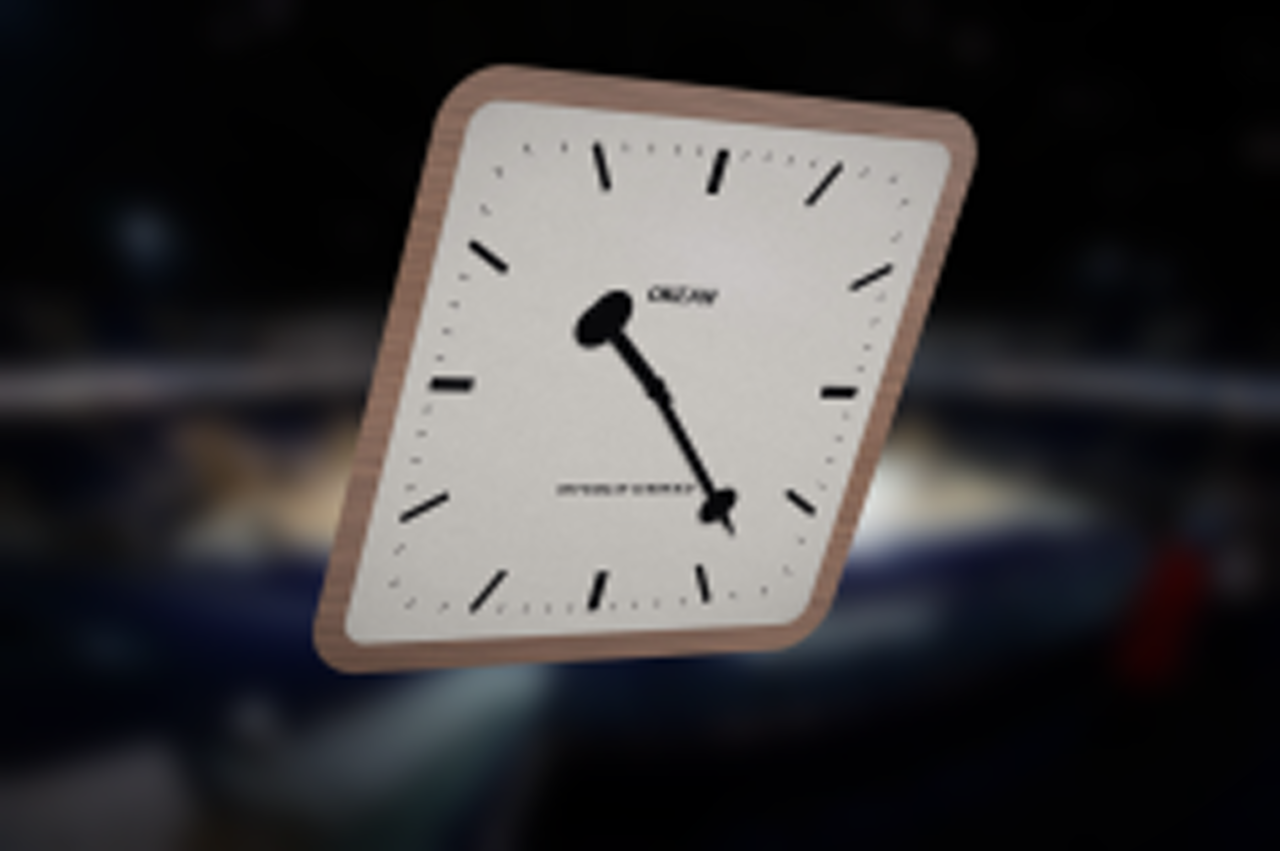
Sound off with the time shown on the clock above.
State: 10:23
